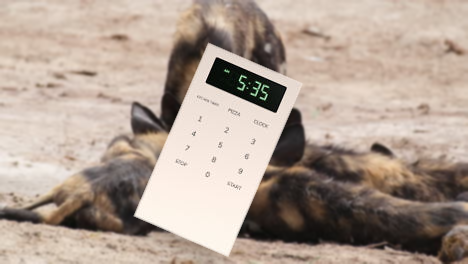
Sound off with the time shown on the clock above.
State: 5:35
